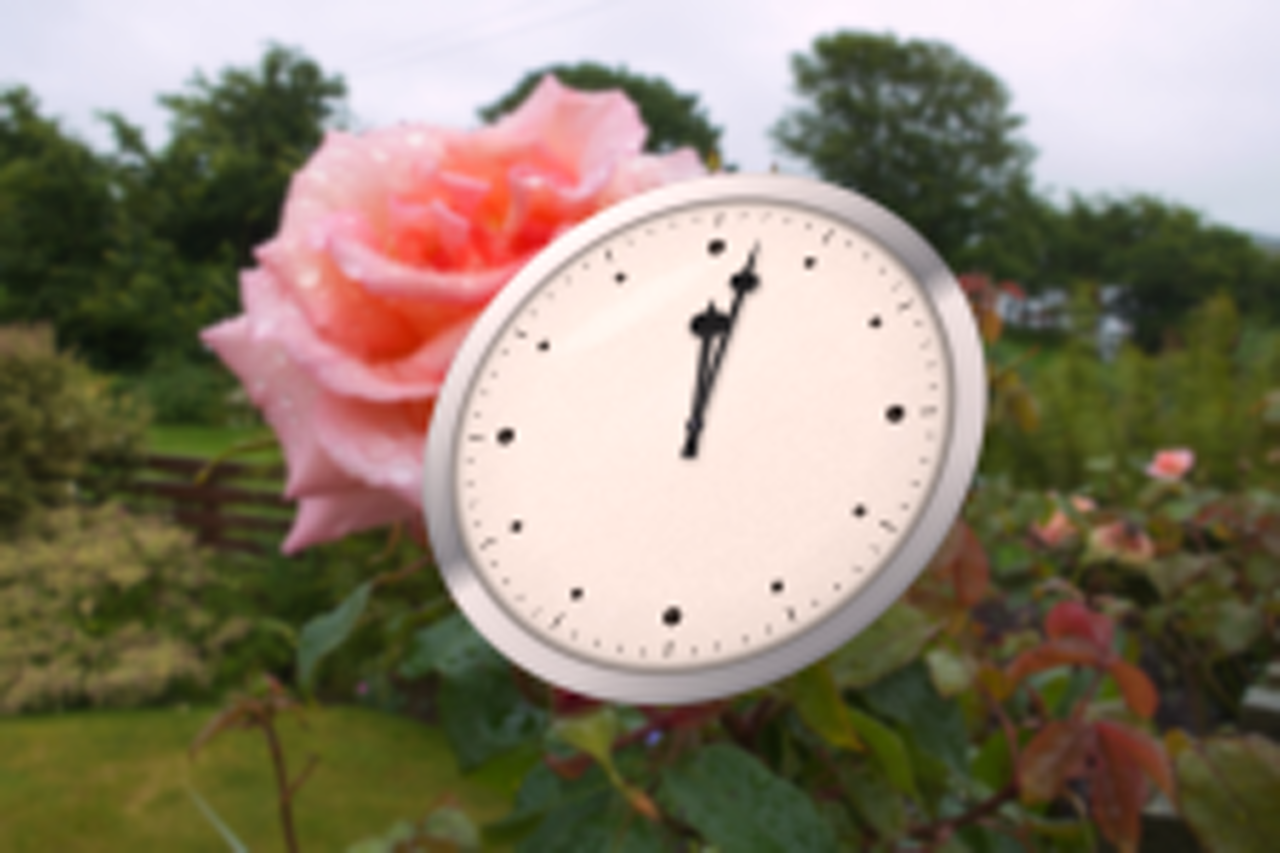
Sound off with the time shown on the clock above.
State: 12:02
